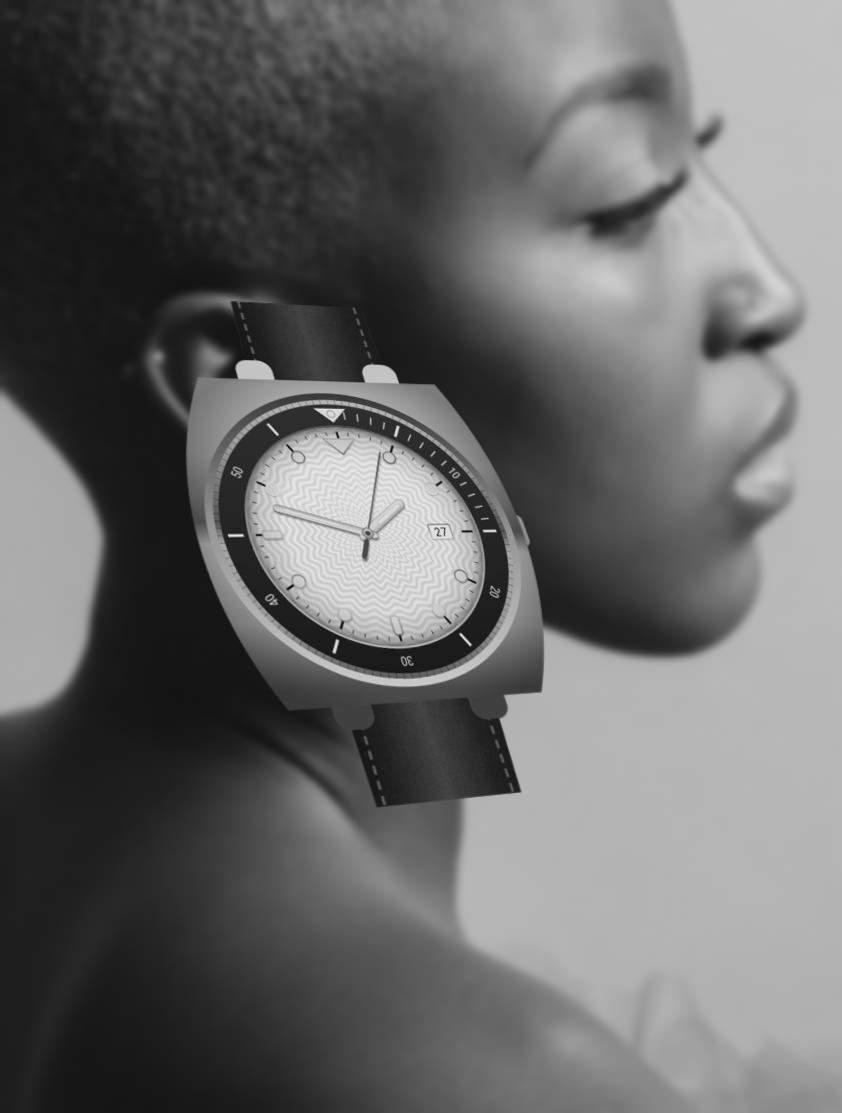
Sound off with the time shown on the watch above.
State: 1:48:04
